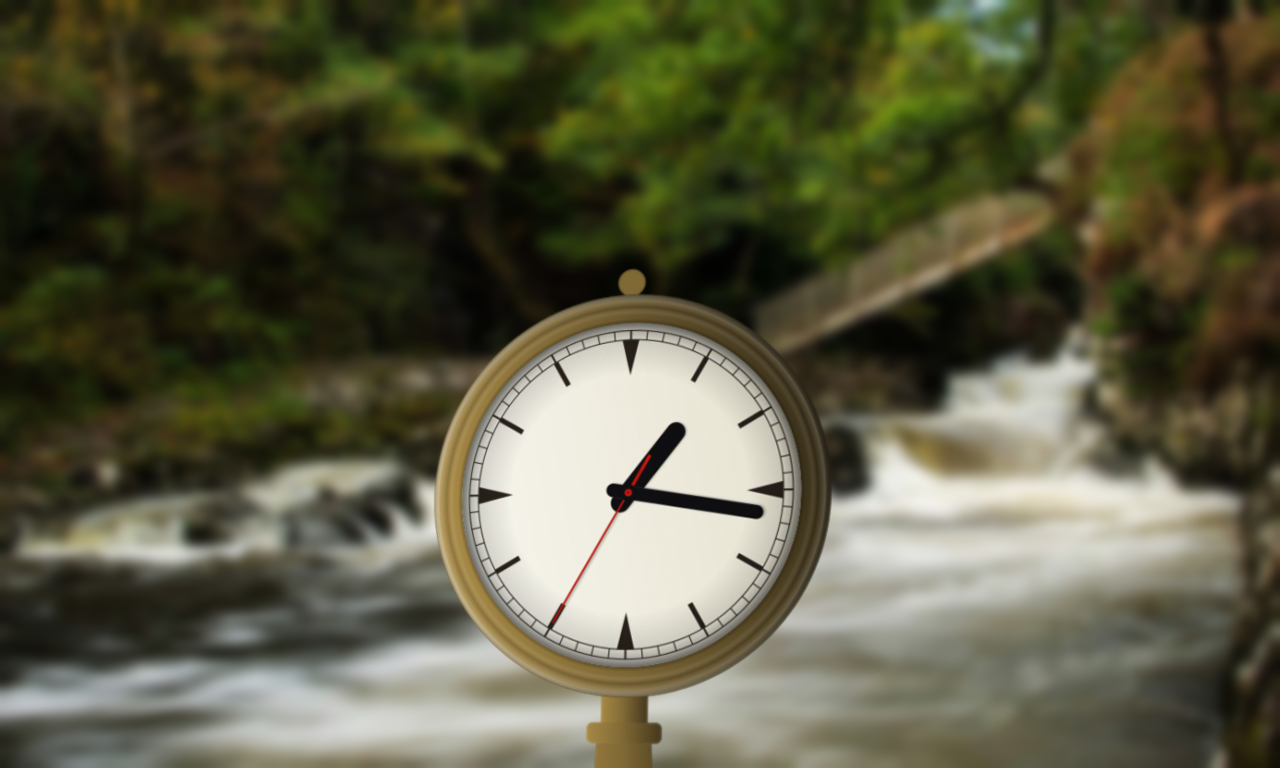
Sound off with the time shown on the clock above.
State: 1:16:35
